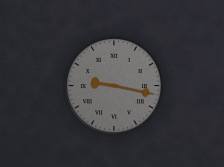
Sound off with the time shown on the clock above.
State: 9:17
